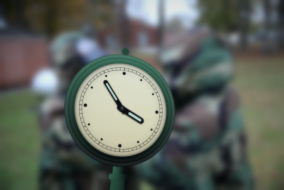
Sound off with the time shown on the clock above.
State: 3:54
